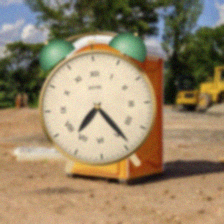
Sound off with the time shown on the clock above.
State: 7:24
